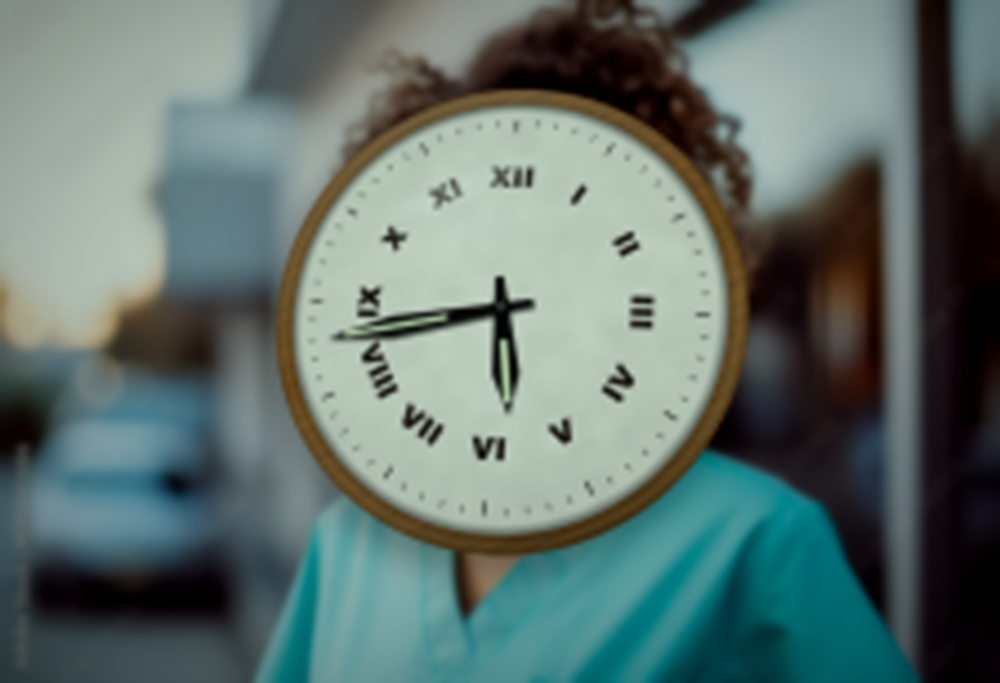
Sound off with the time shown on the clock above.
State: 5:43
